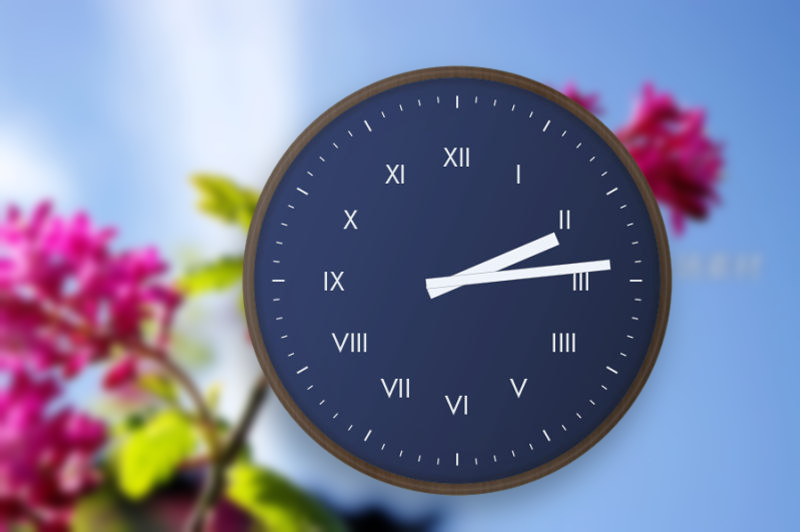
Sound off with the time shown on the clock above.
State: 2:14
